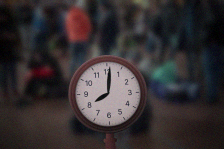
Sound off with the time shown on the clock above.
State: 8:01
